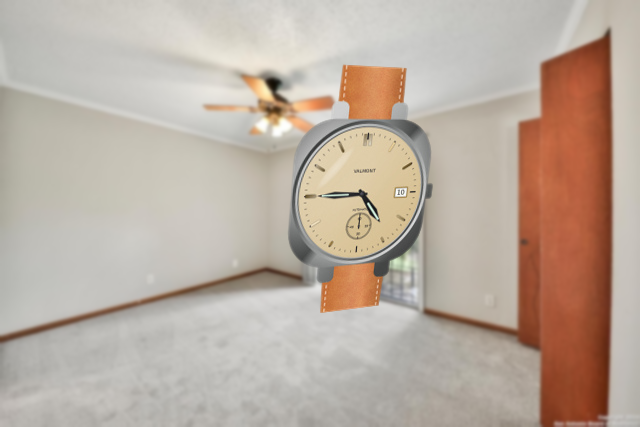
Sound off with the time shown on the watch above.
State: 4:45
